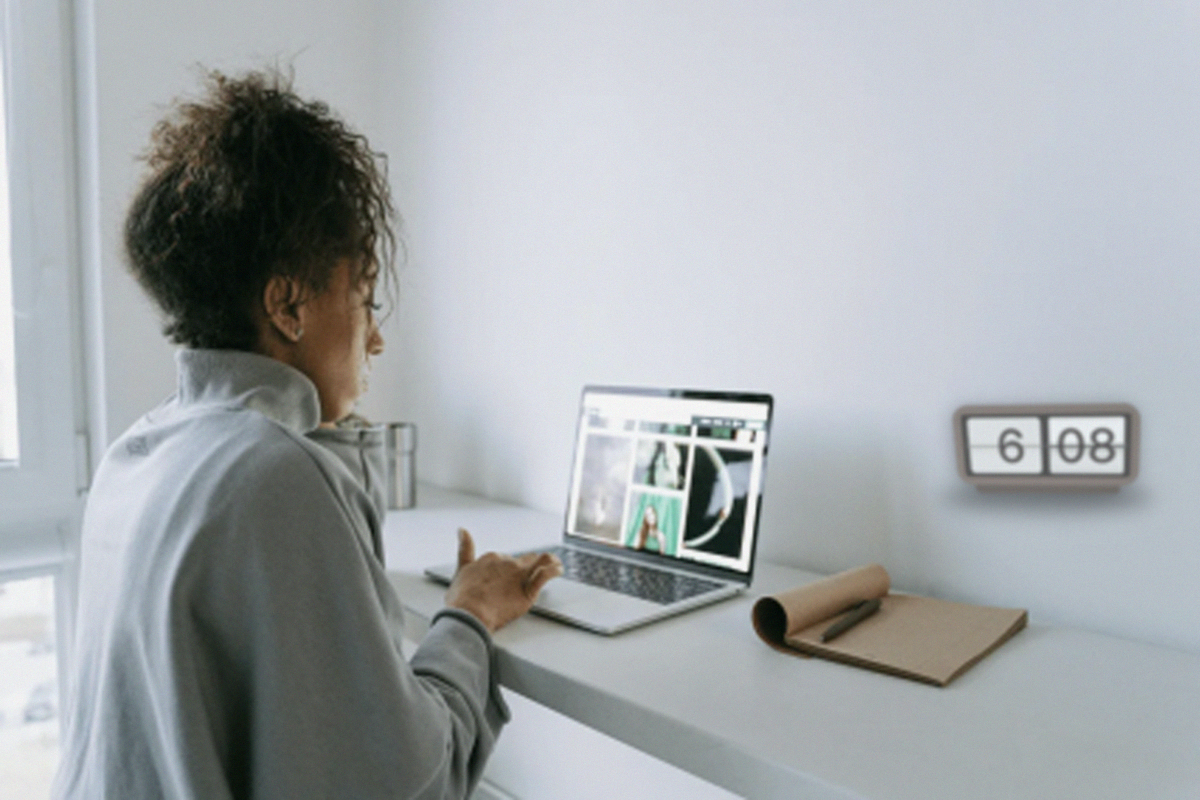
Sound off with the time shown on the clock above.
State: 6:08
